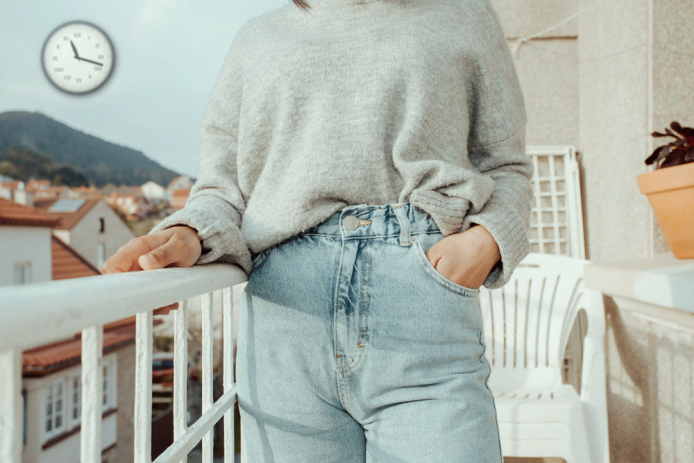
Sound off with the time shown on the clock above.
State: 11:18
